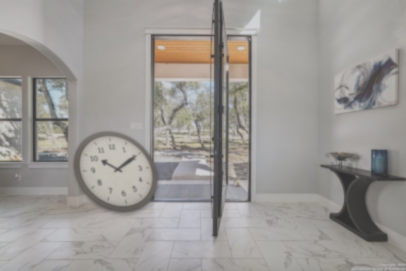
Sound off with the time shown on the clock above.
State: 10:10
